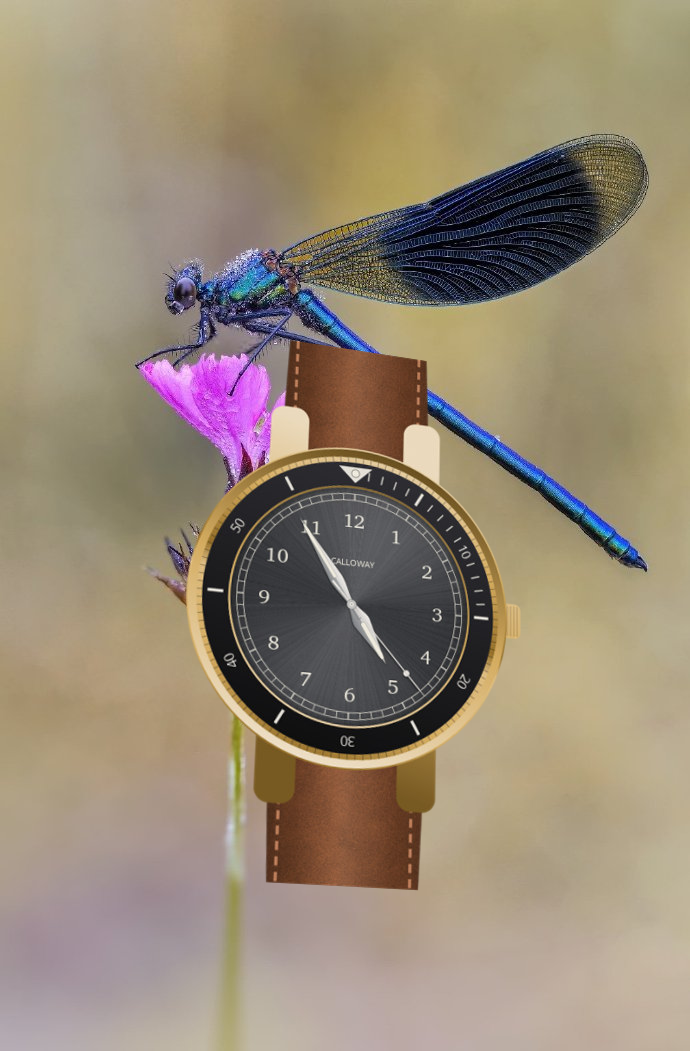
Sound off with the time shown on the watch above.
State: 4:54:23
